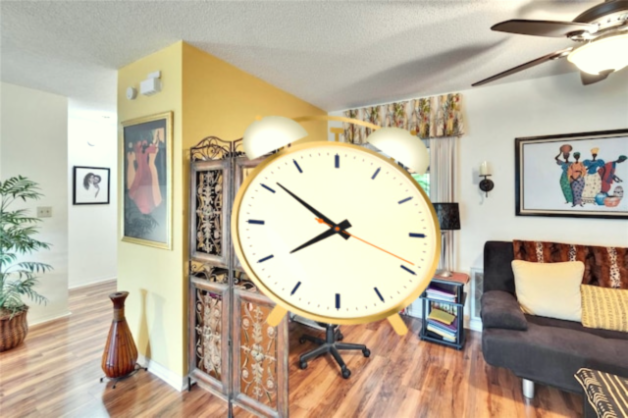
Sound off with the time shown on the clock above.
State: 7:51:19
